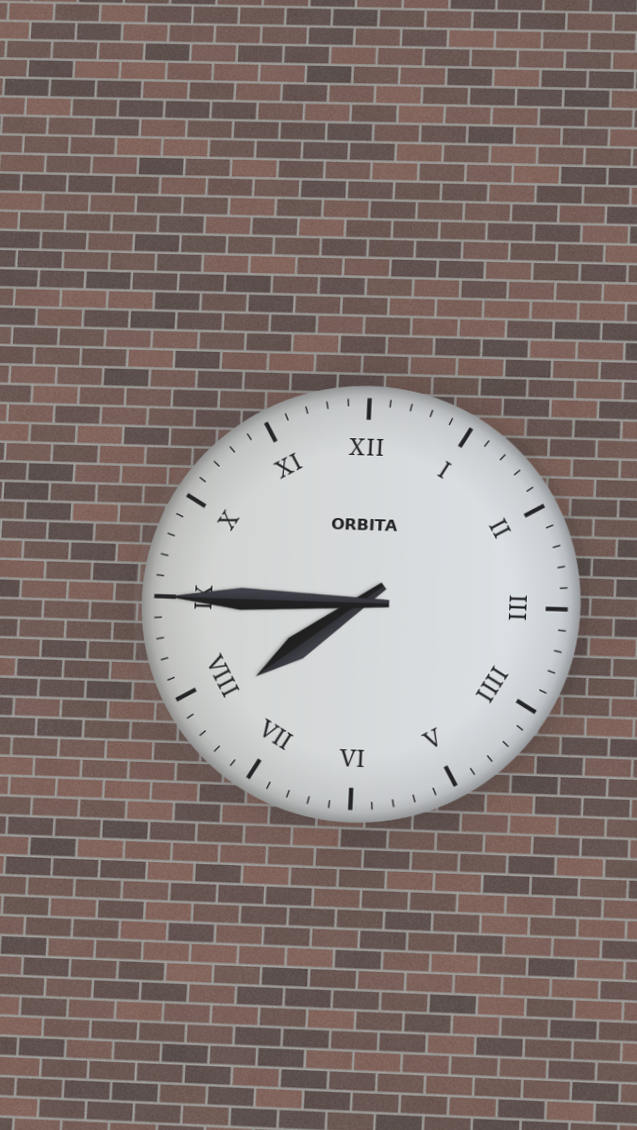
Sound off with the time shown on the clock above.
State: 7:45
